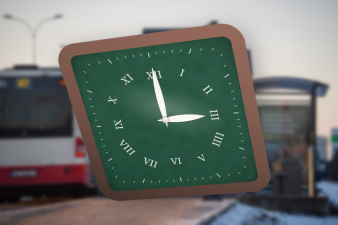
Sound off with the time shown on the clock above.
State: 3:00
